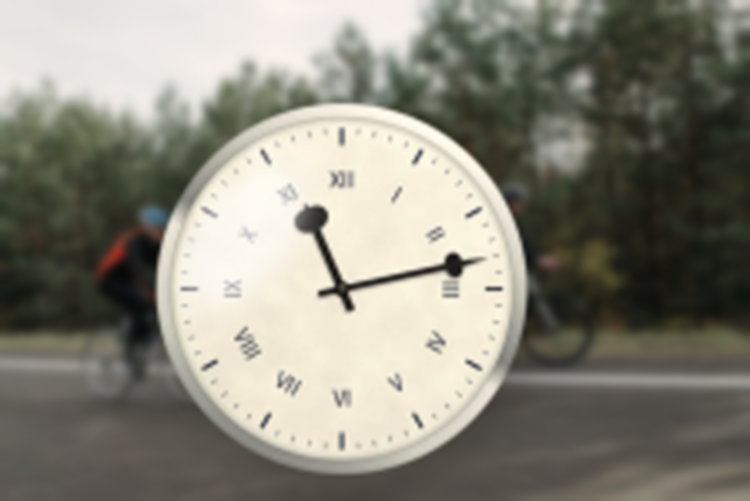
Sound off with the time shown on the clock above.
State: 11:13
